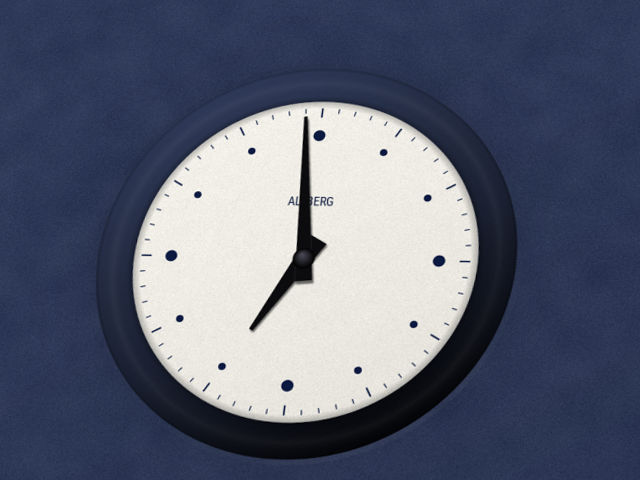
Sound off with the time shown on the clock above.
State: 6:59
